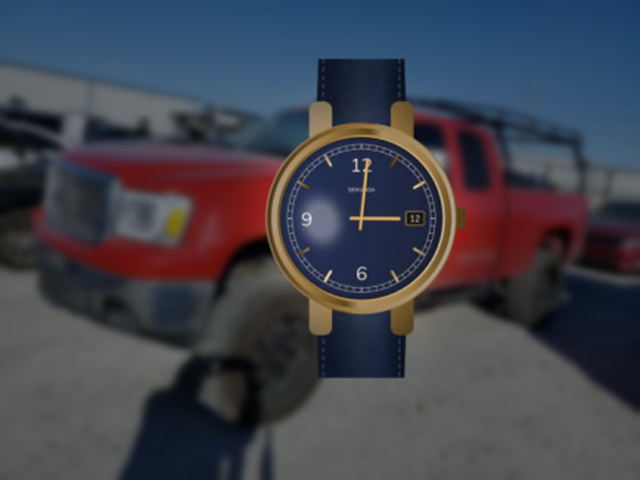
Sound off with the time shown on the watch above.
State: 3:01
